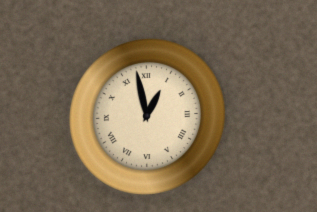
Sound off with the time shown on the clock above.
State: 12:58
